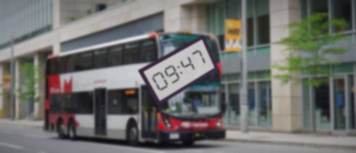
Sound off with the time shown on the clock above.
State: 9:47
